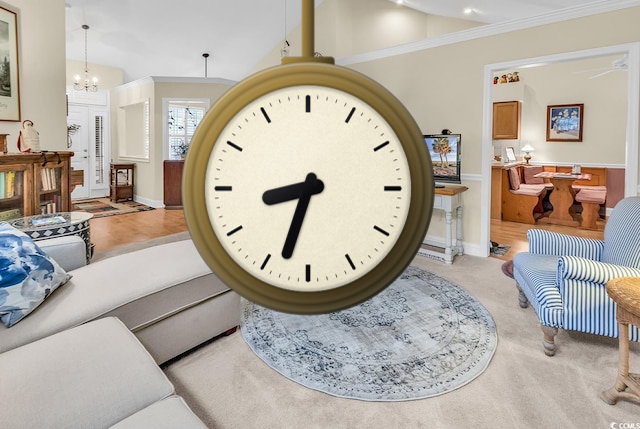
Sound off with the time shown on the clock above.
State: 8:33
